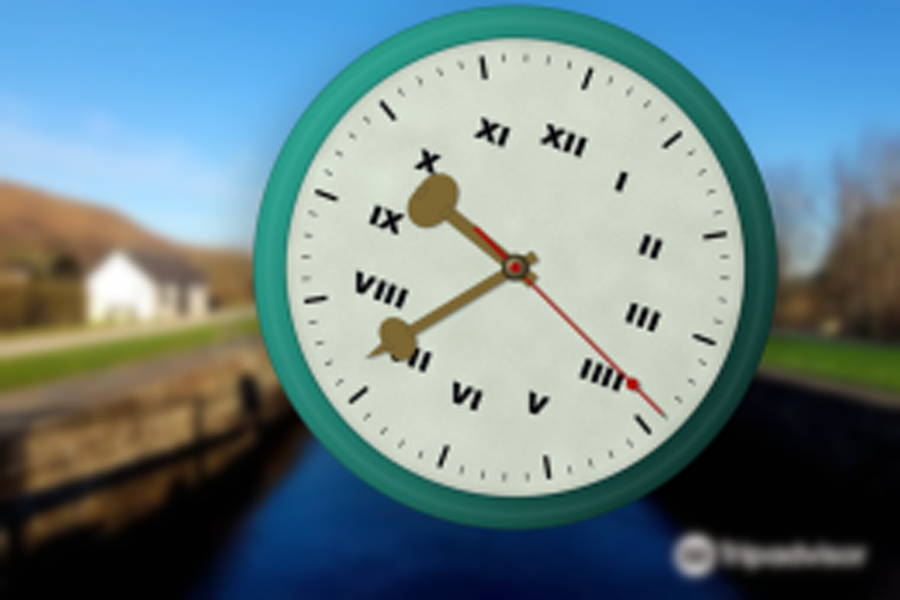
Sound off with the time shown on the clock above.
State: 9:36:19
